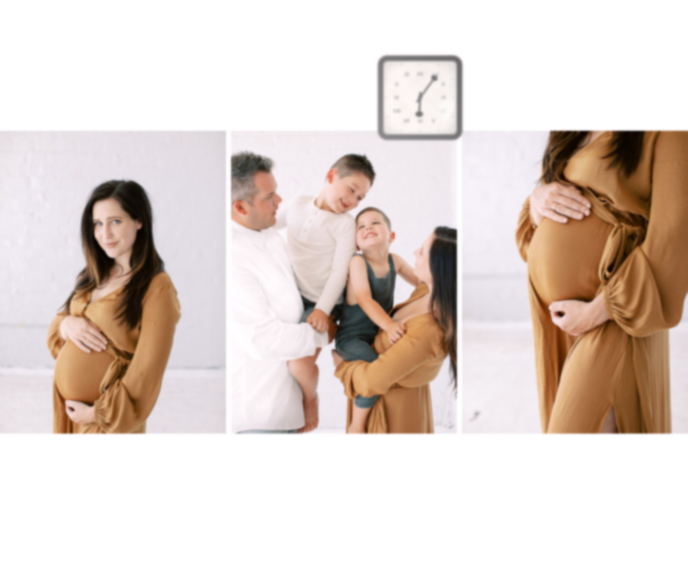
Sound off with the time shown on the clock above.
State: 6:06
